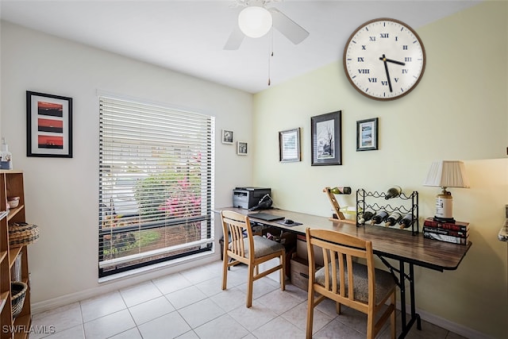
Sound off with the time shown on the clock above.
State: 3:28
